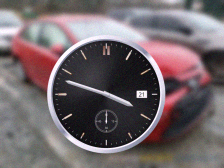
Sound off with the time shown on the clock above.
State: 3:48
